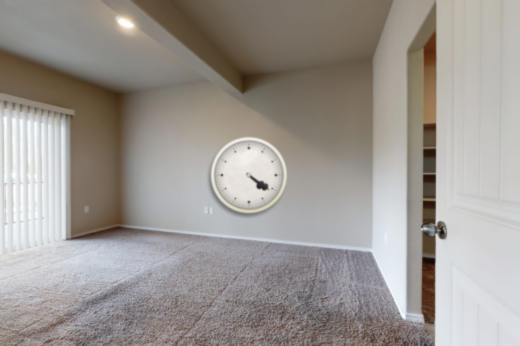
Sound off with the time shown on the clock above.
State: 4:21
